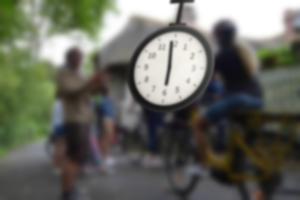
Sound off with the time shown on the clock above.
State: 5:59
